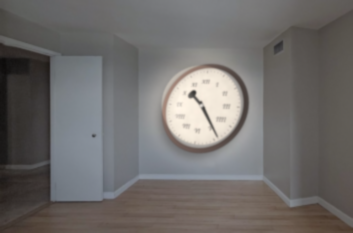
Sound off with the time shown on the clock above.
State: 10:24
